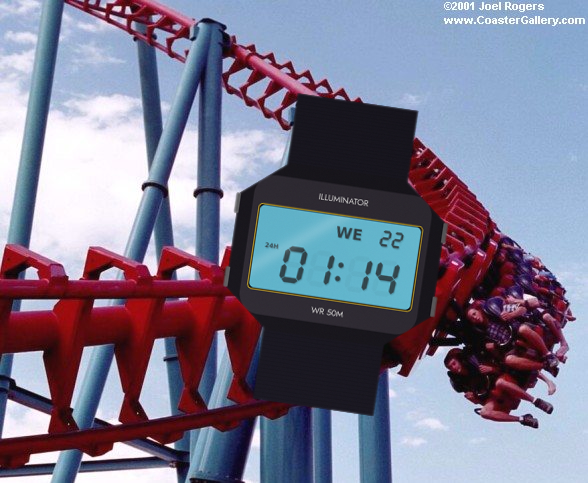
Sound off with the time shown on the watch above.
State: 1:14
